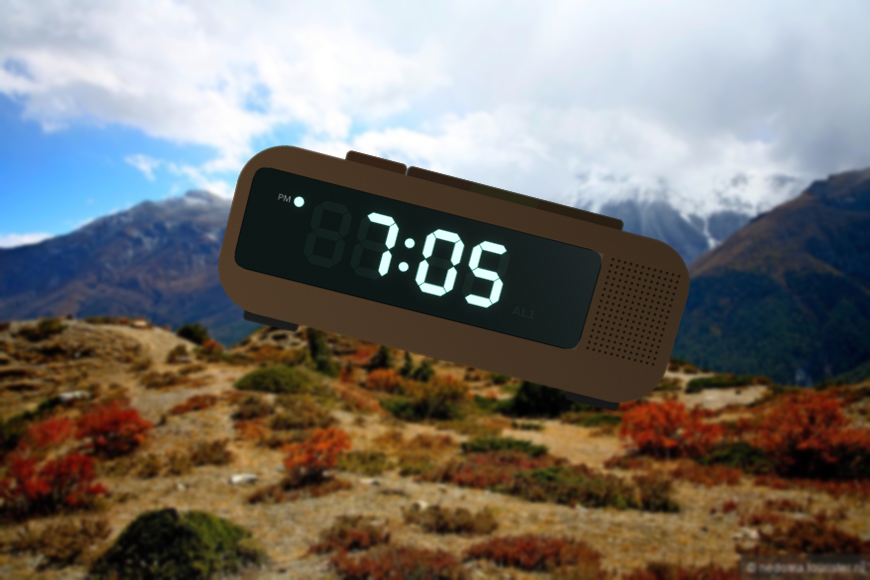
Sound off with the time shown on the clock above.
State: 7:05
